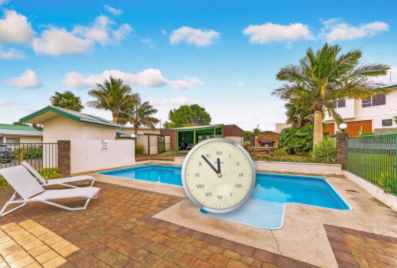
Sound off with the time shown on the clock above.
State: 11:53
